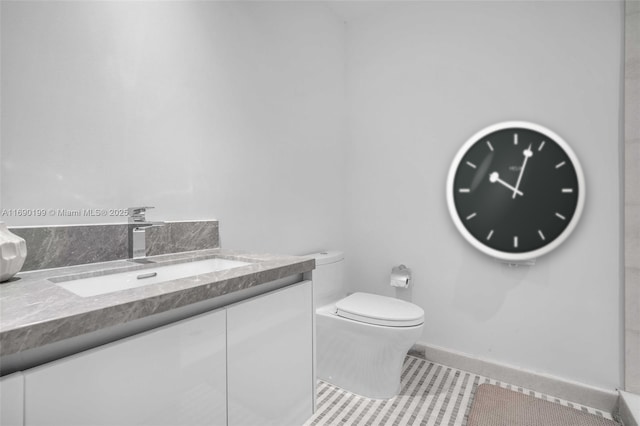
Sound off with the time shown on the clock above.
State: 10:03
